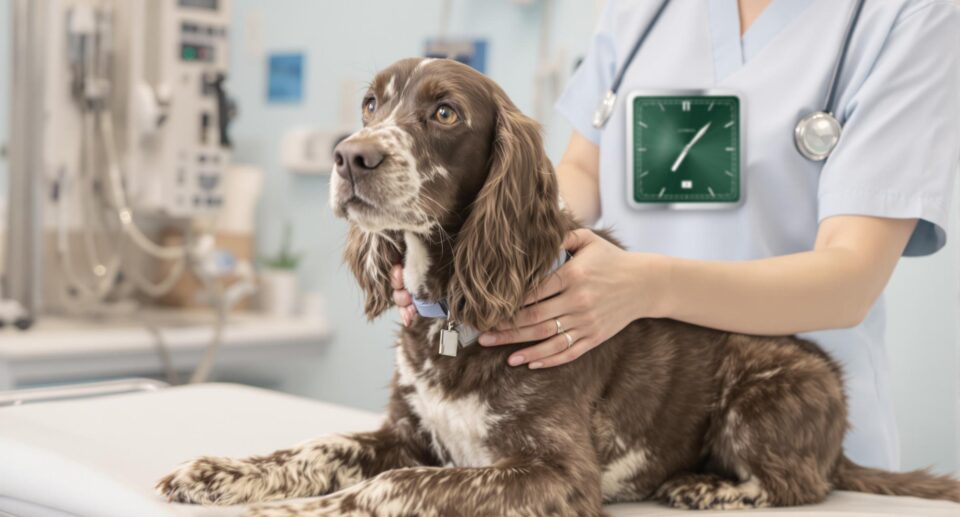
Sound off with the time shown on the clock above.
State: 7:07
